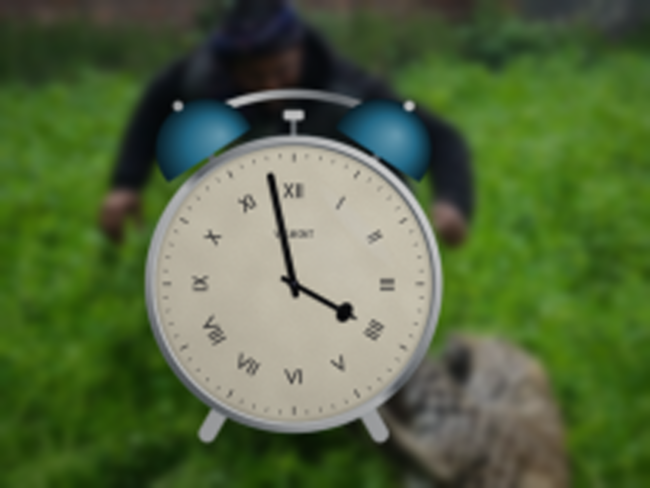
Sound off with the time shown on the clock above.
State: 3:58
